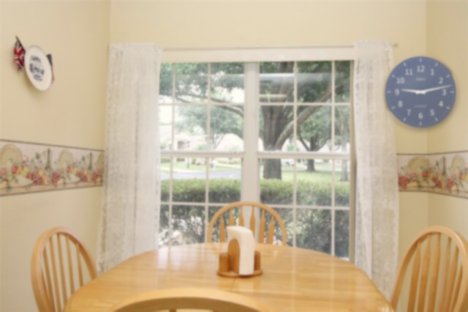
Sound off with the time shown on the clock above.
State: 9:13
